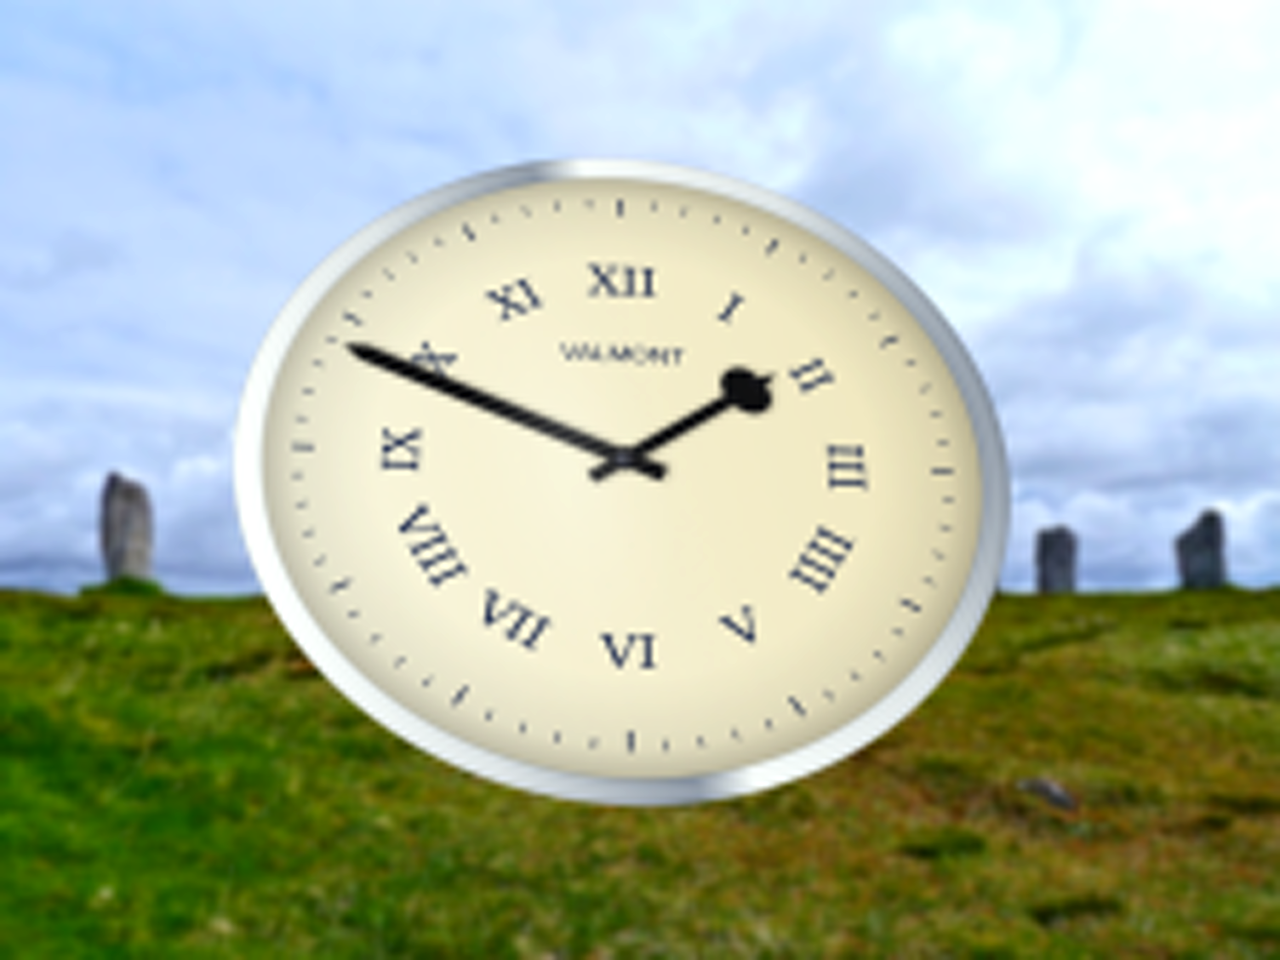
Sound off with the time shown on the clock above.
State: 1:49
